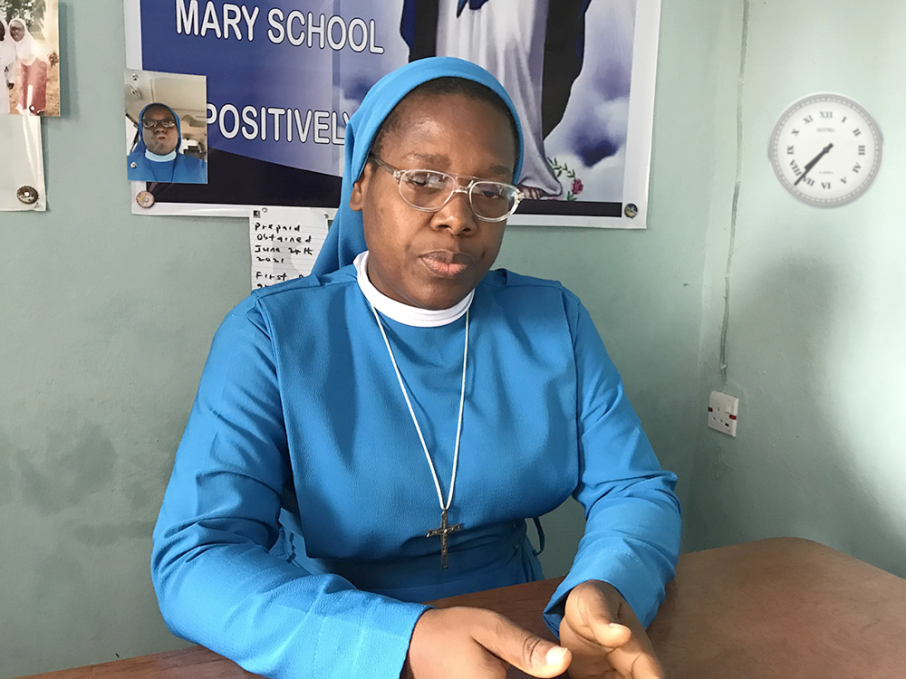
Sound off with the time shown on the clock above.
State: 7:37
